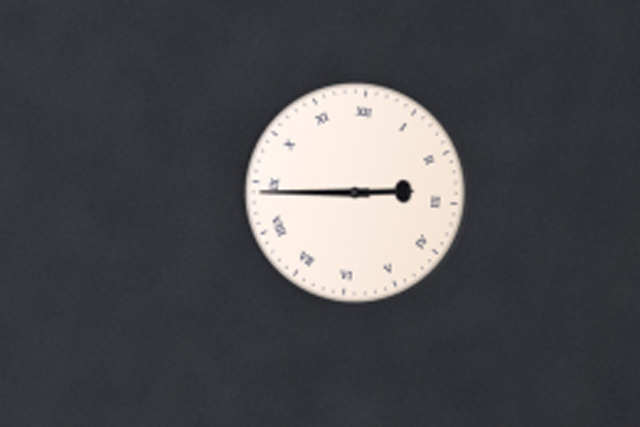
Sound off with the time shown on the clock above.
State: 2:44
